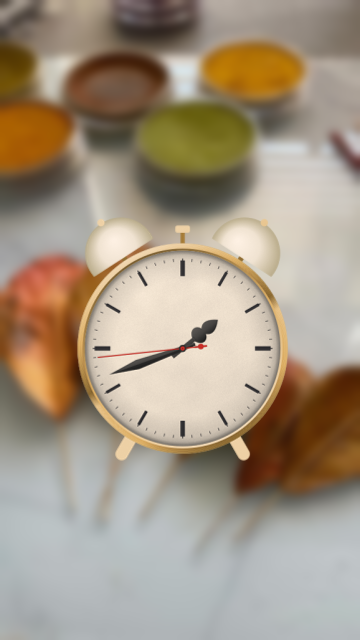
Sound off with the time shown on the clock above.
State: 1:41:44
